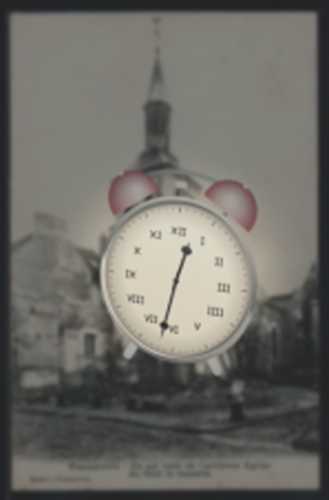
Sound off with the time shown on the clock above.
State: 12:32
